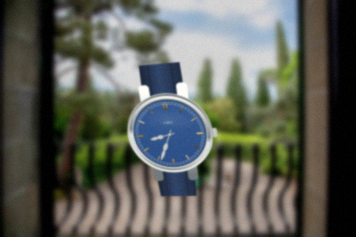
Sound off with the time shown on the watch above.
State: 8:34
